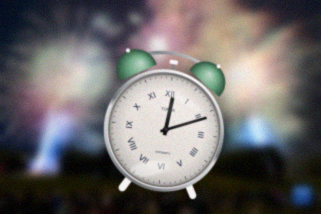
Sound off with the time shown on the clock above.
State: 12:11
